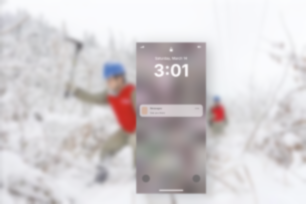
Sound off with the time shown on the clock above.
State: 3:01
